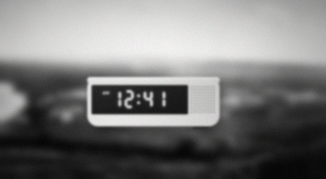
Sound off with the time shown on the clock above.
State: 12:41
